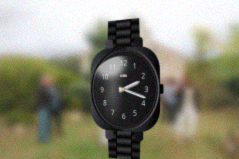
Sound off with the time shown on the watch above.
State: 2:18
